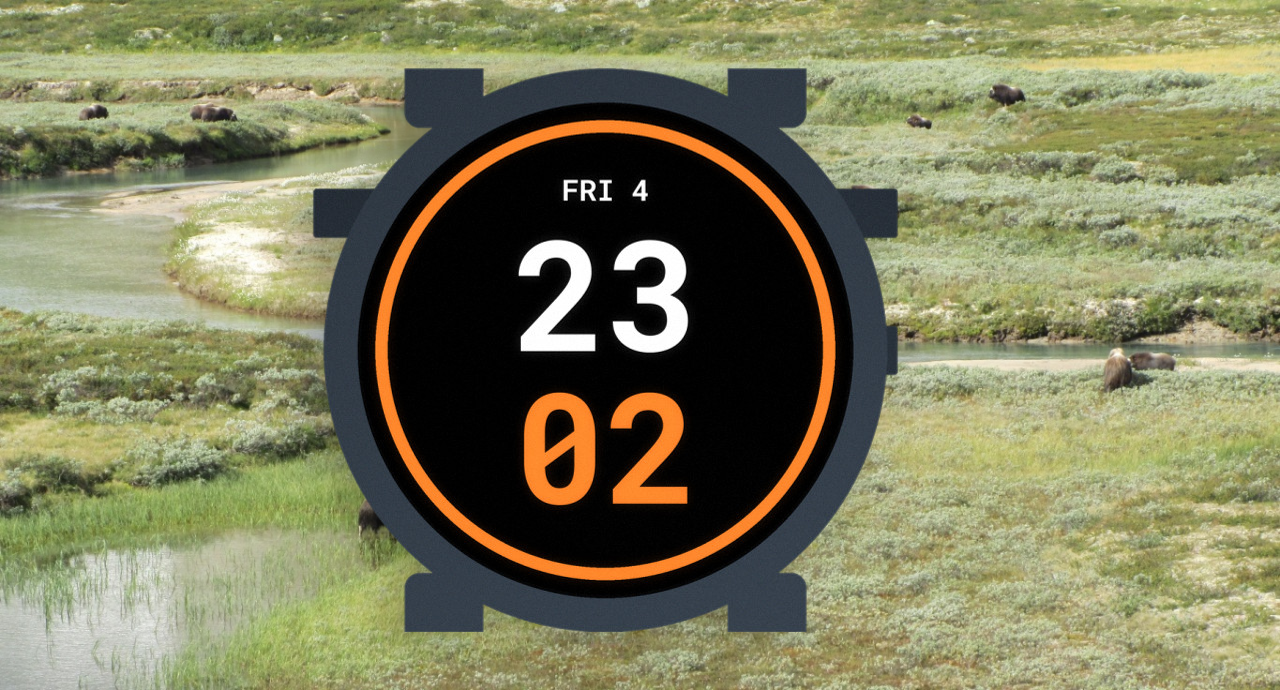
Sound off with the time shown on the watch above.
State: 23:02
